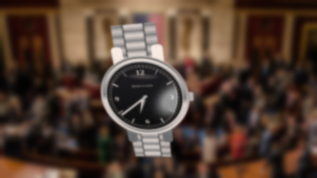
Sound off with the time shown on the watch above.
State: 6:39
